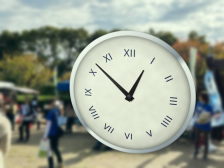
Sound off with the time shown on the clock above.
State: 12:52
